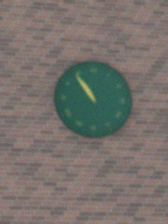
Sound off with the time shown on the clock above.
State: 10:54
